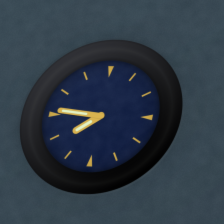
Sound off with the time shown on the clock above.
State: 7:46
